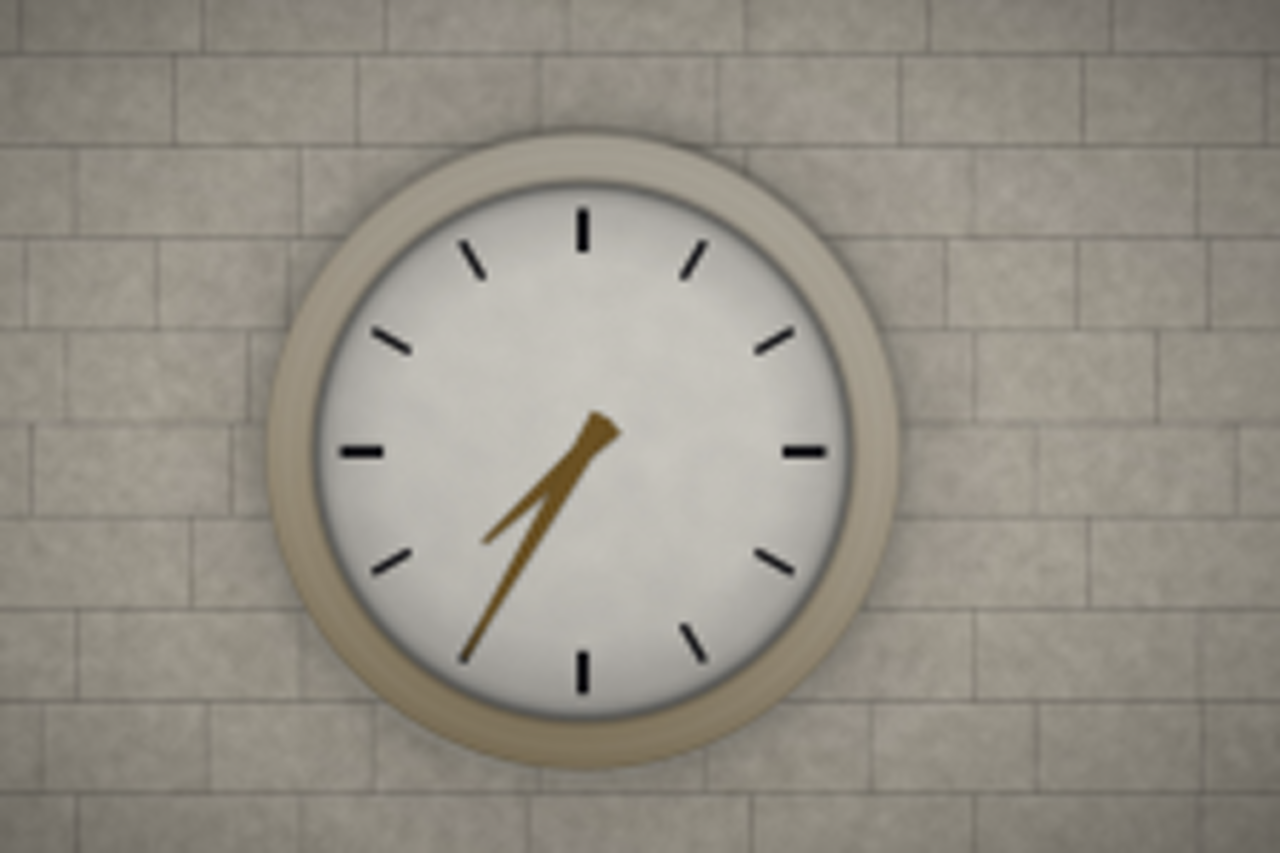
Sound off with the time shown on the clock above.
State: 7:35
